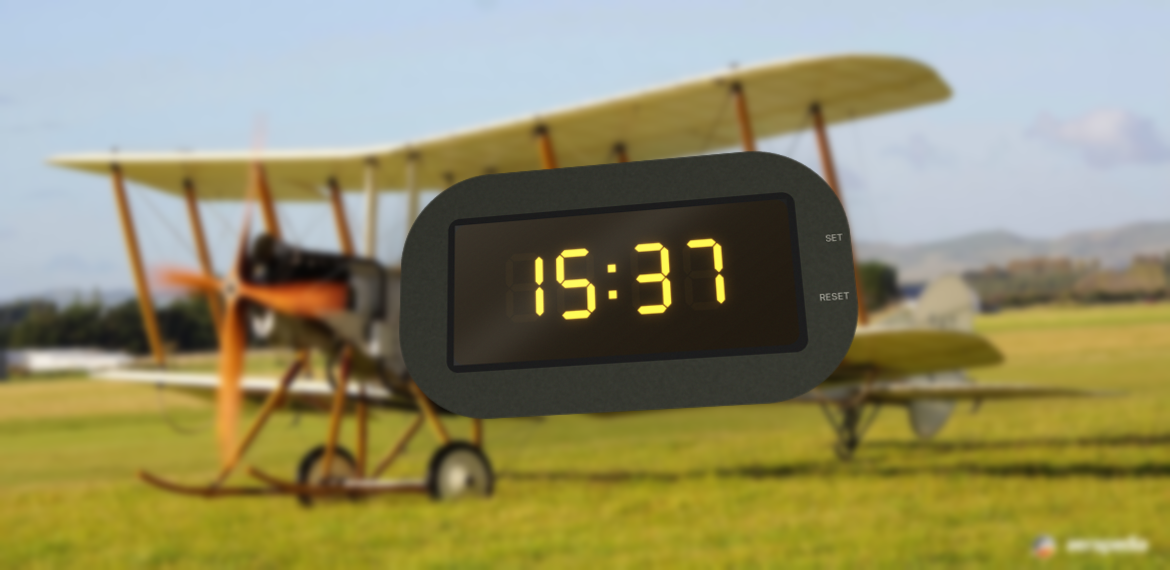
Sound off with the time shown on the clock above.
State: 15:37
